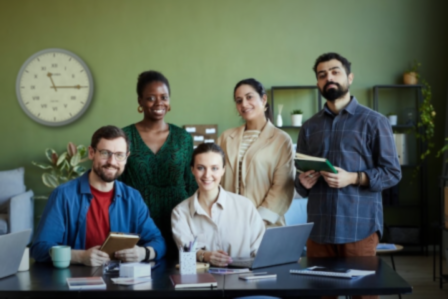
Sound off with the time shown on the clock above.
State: 11:15
